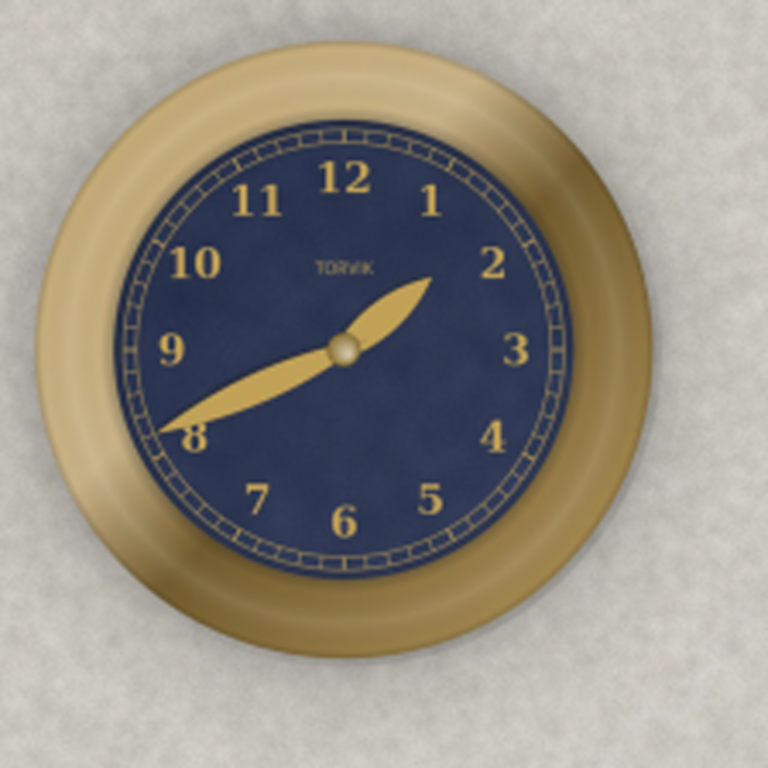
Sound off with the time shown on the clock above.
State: 1:41
